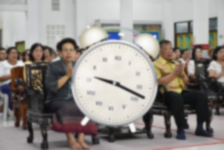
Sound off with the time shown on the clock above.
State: 9:18
